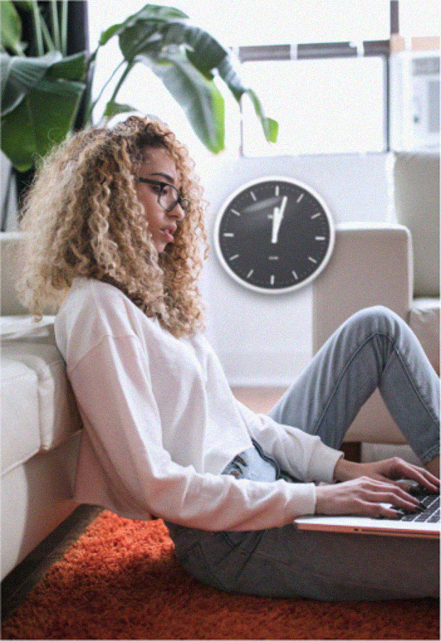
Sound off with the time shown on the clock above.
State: 12:02
